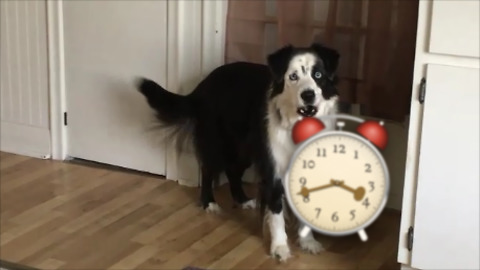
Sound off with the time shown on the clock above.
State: 3:42
